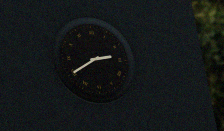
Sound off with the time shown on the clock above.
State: 2:40
